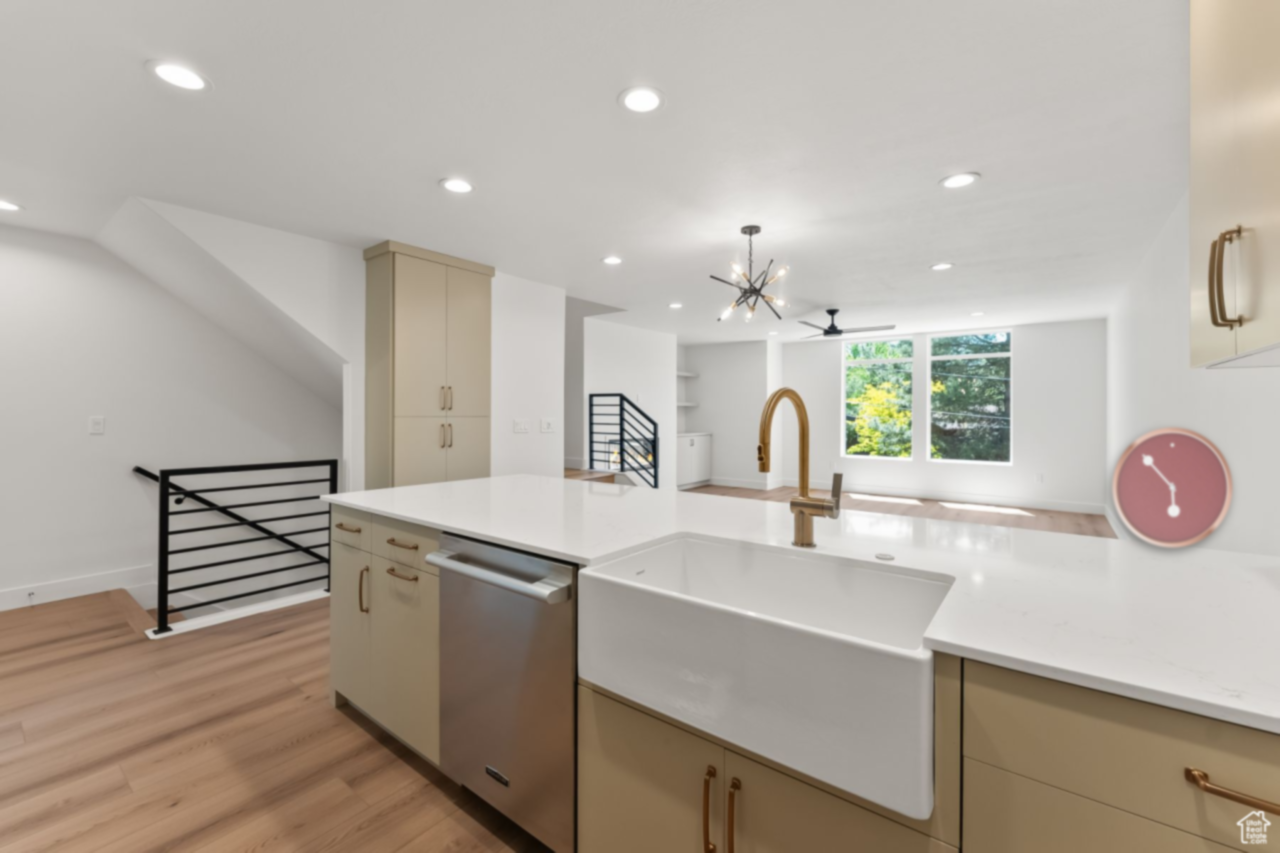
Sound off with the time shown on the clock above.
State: 5:53
